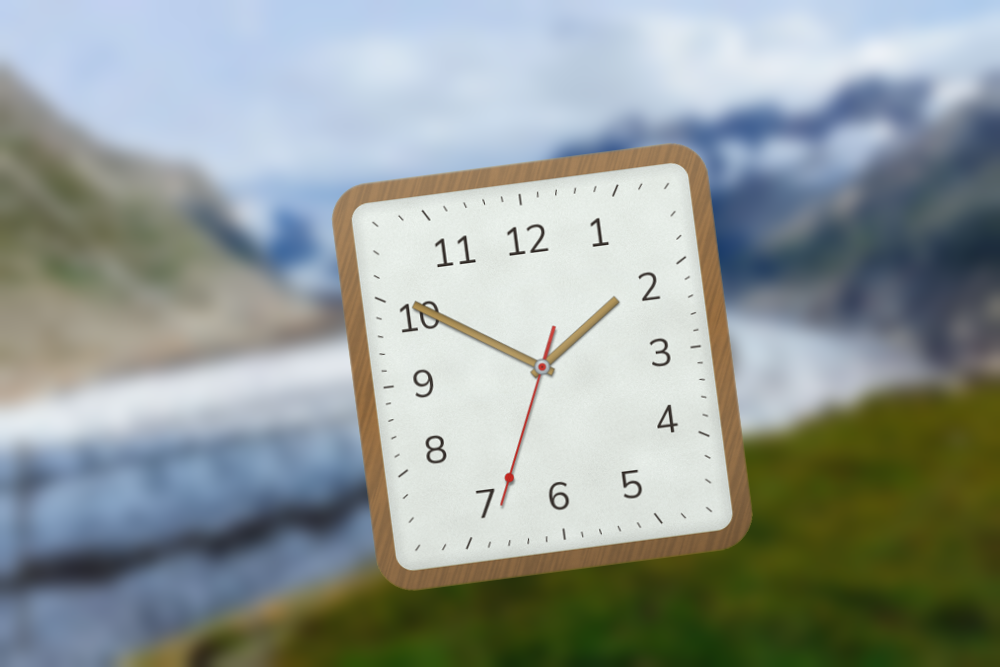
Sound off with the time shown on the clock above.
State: 1:50:34
